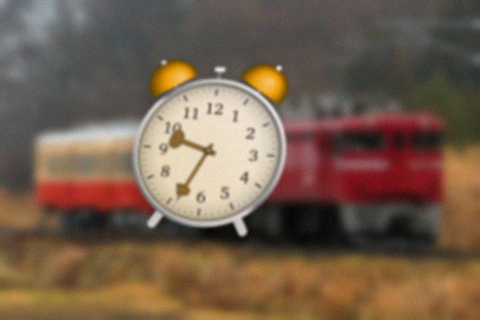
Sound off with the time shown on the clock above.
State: 9:34
